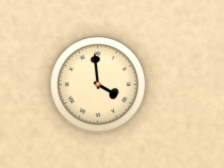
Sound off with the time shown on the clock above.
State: 3:59
